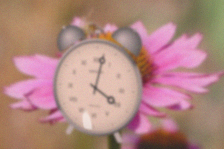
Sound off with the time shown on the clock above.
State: 4:02
